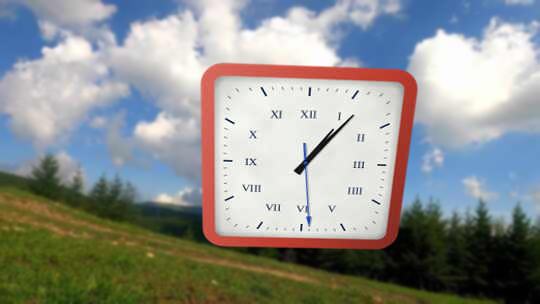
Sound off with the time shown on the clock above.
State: 1:06:29
